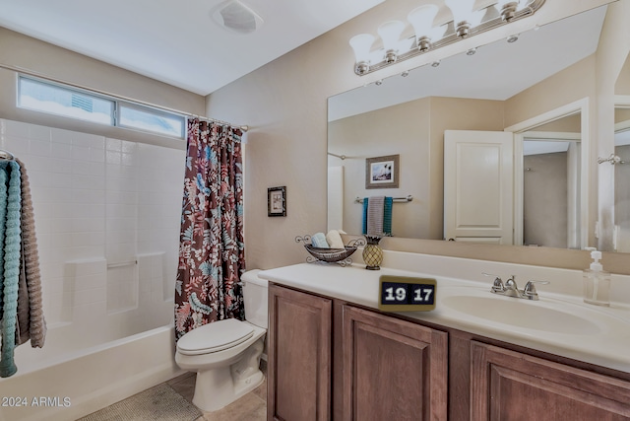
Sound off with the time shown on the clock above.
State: 19:17
